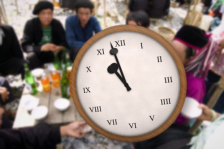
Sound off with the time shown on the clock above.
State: 10:58
